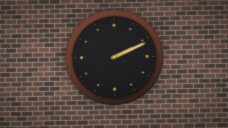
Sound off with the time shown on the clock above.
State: 2:11
